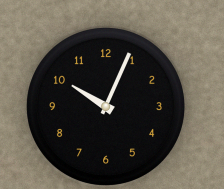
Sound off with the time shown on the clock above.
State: 10:04
